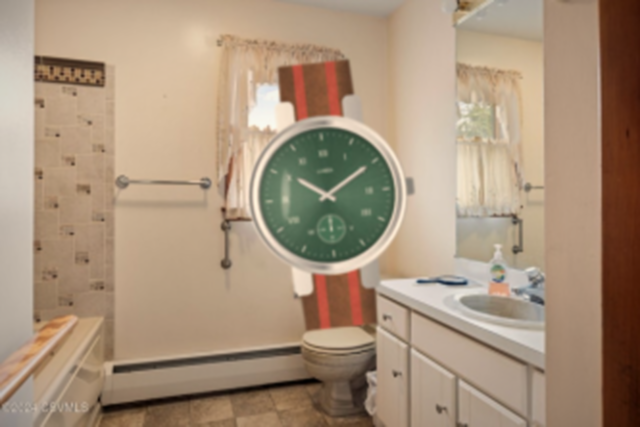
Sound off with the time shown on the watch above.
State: 10:10
